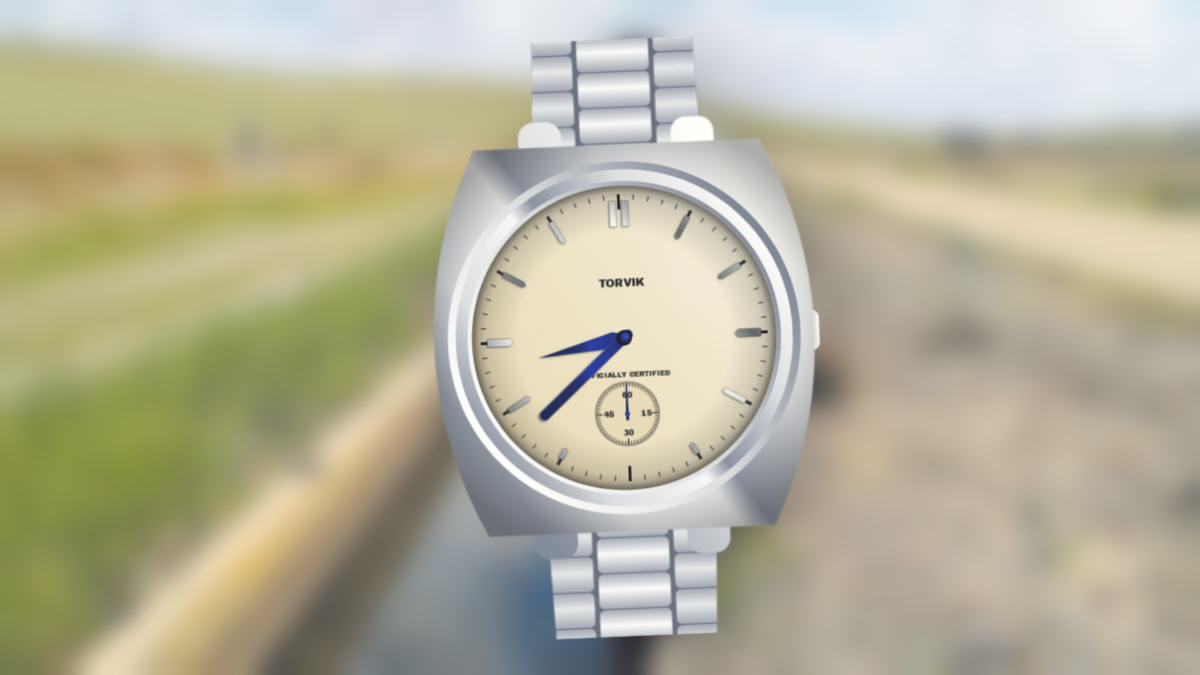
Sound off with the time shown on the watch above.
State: 8:38
